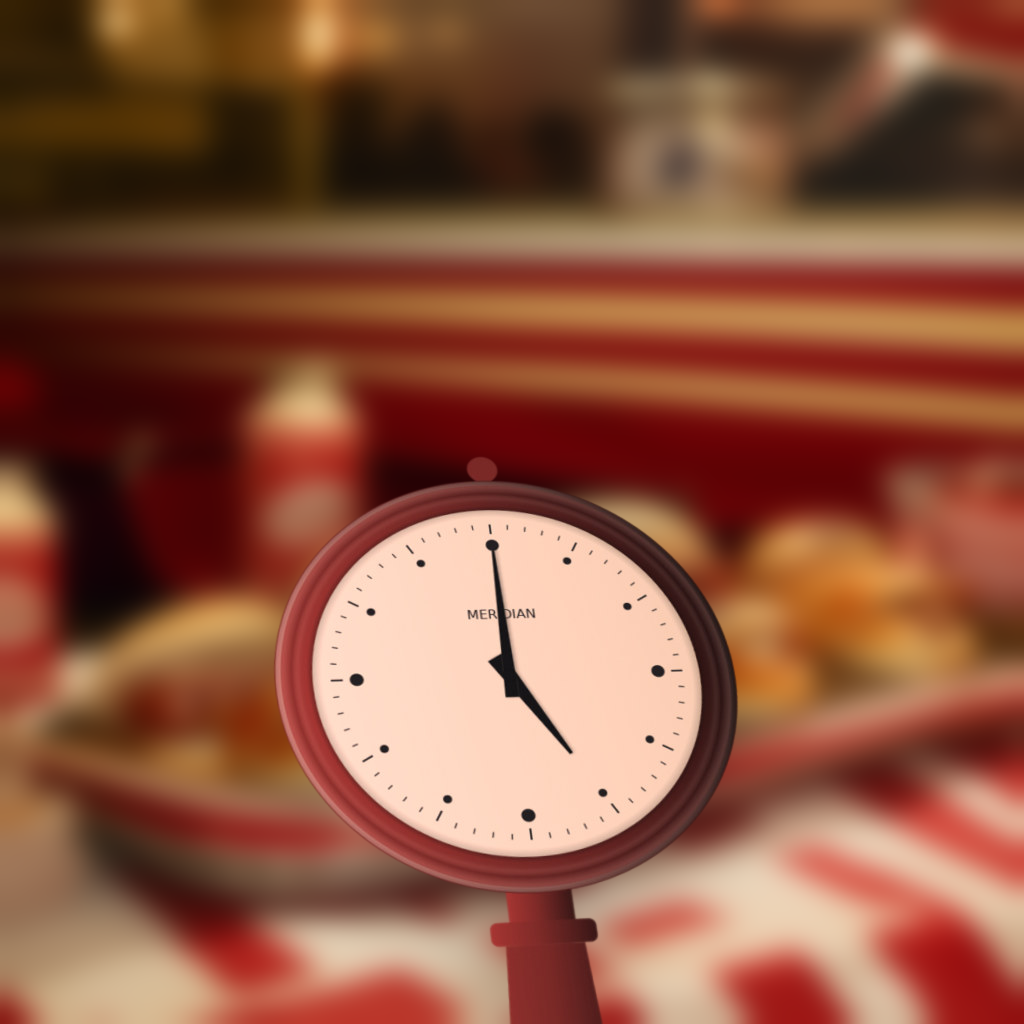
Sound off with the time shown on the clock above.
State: 5:00
